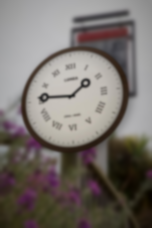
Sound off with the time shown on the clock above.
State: 1:46
